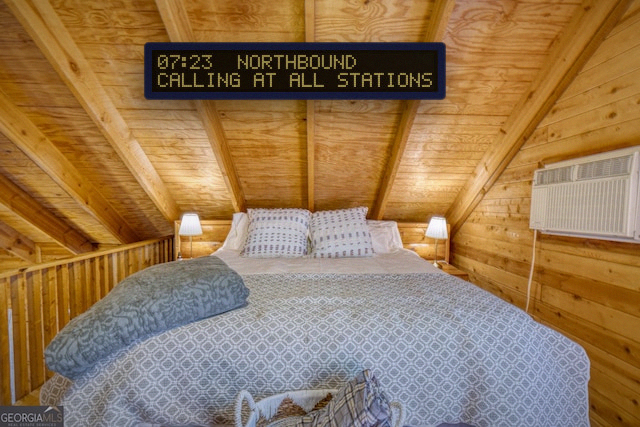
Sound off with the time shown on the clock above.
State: 7:23
